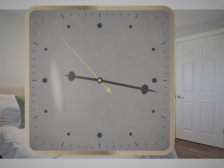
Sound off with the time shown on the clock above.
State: 9:16:53
